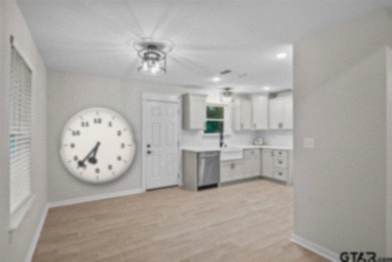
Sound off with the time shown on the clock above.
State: 6:37
